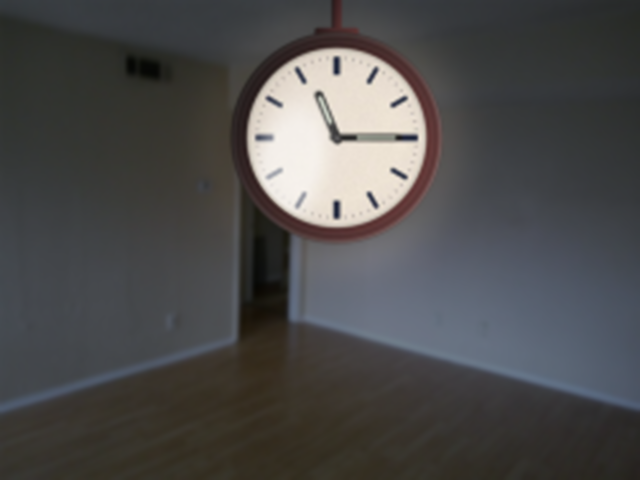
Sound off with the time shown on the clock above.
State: 11:15
